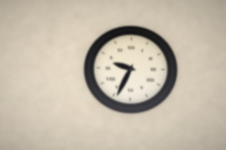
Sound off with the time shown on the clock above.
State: 9:34
